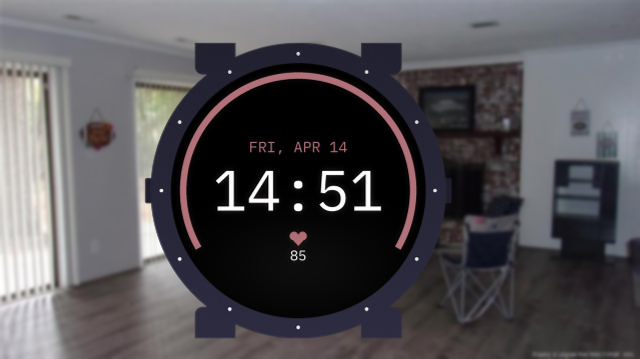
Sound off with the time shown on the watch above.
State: 14:51
